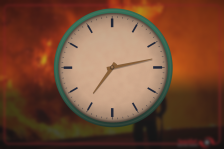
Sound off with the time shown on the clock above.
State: 7:13
